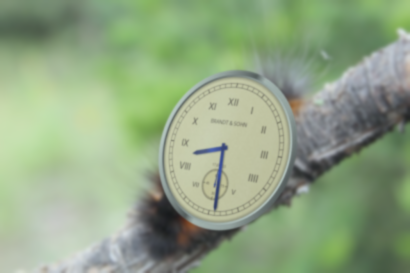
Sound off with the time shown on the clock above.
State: 8:29
